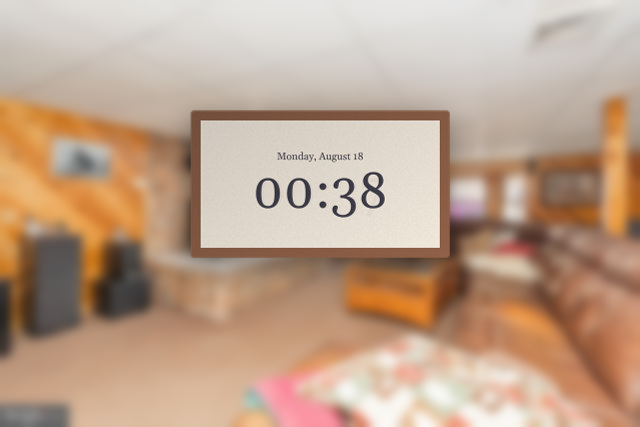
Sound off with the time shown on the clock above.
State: 0:38
